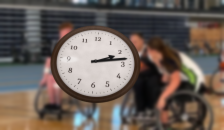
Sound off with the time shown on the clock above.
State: 2:13
